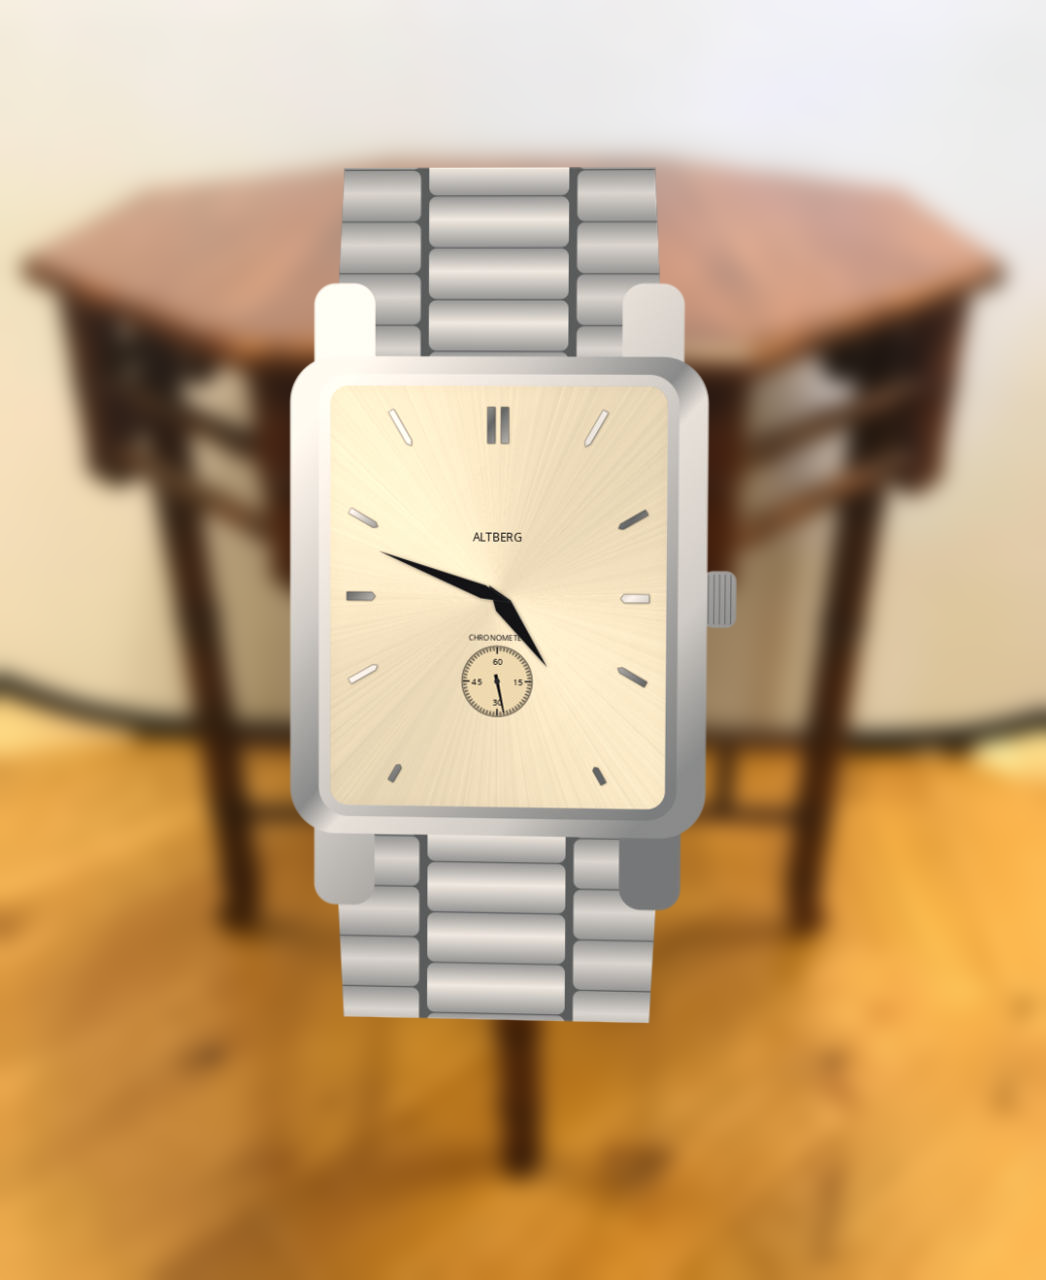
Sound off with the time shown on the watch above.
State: 4:48:28
